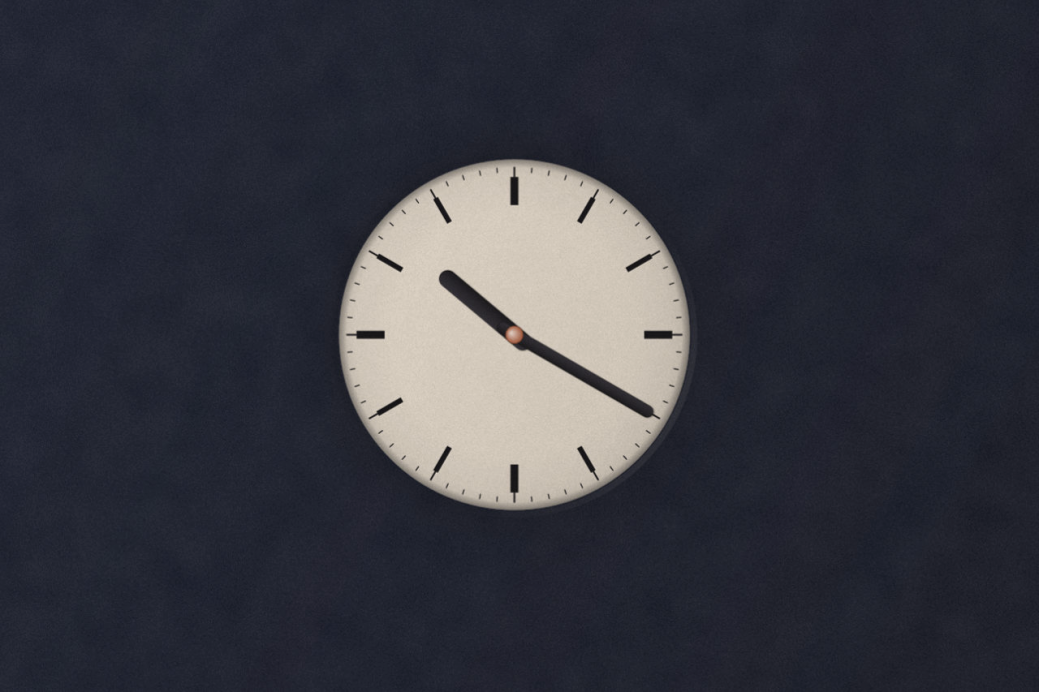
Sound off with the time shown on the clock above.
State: 10:20
